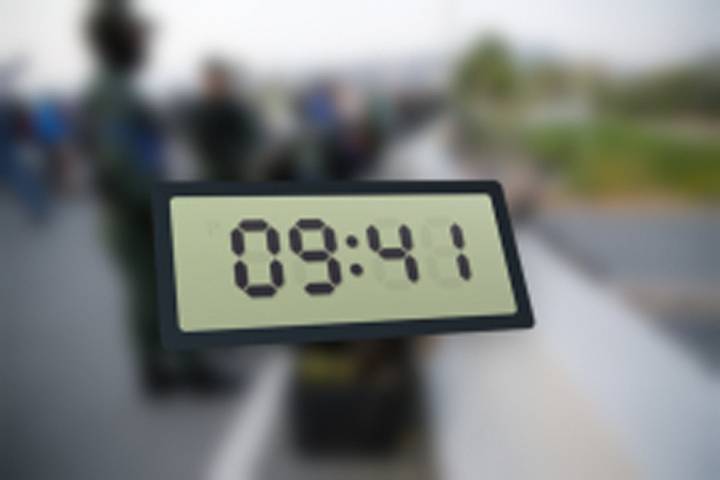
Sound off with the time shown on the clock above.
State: 9:41
